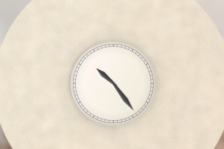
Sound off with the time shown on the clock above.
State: 10:24
